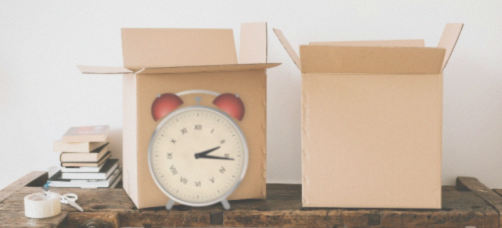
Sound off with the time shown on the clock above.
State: 2:16
